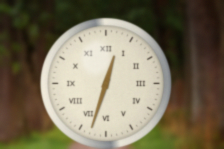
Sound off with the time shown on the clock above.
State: 12:33
